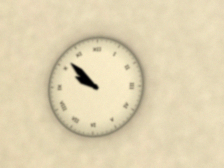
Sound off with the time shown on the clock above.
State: 9:52
